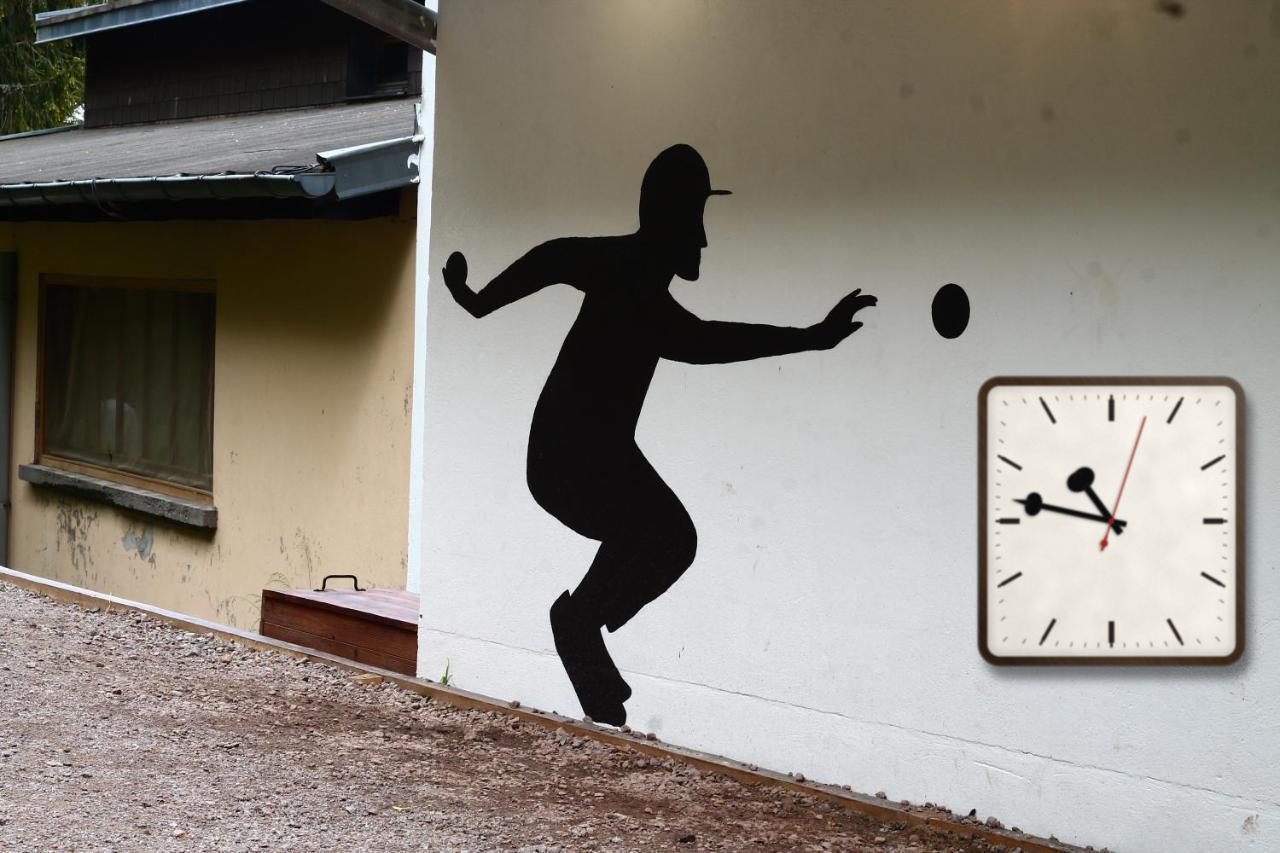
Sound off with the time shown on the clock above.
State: 10:47:03
